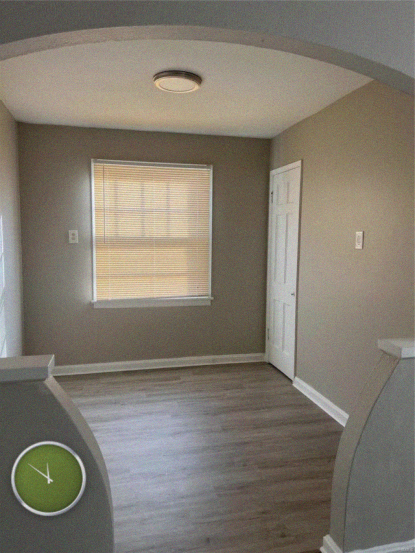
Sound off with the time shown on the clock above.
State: 11:51
